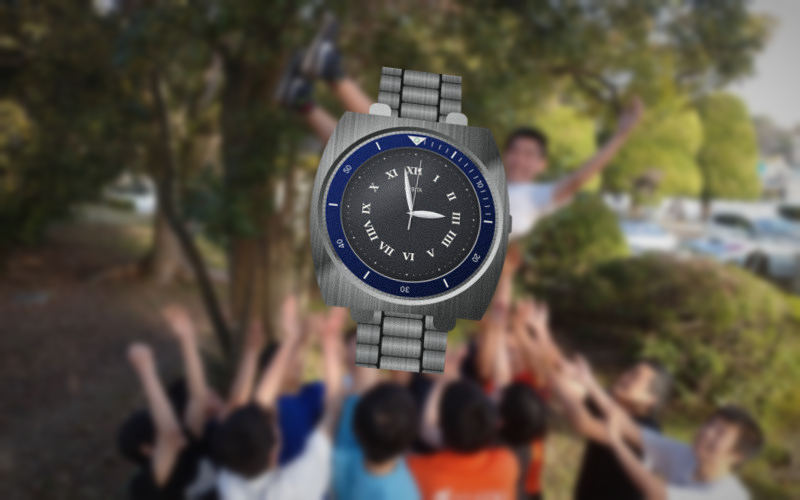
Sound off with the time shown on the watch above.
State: 2:58:01
